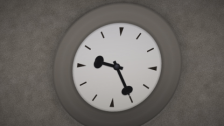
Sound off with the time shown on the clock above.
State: 9:25
